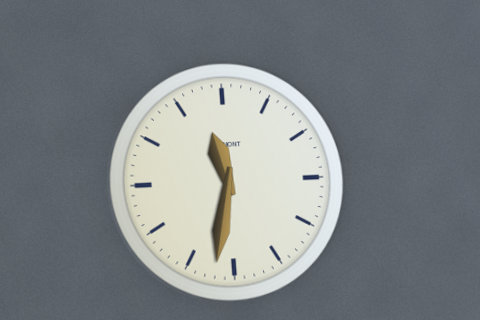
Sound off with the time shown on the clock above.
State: 11:32
